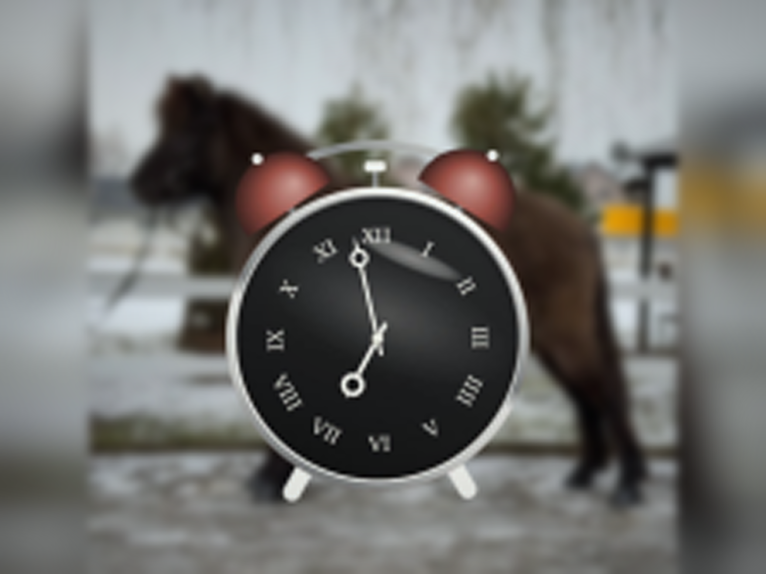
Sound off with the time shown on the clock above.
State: 6:58
